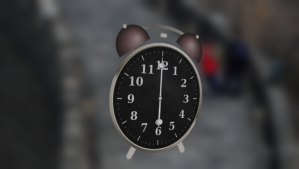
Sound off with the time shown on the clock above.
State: 6:00
